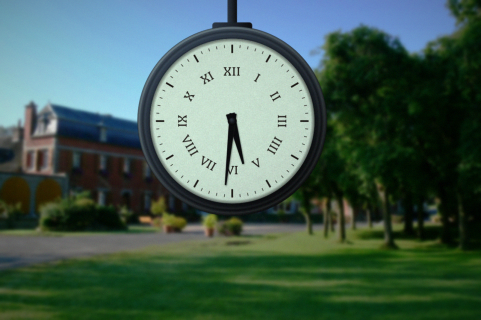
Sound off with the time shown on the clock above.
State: 5:31
